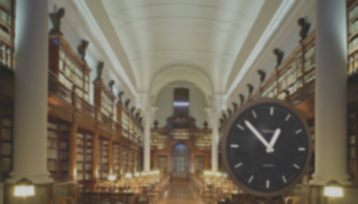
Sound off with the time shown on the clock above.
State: 12:52
